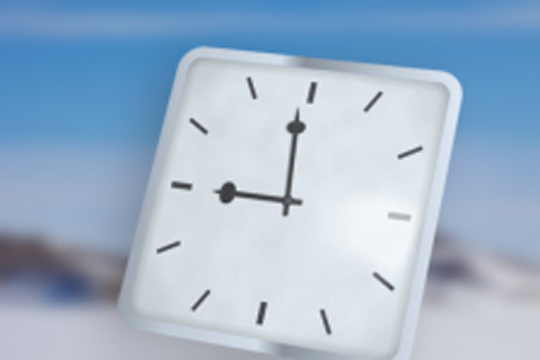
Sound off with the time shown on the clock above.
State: 8:59
